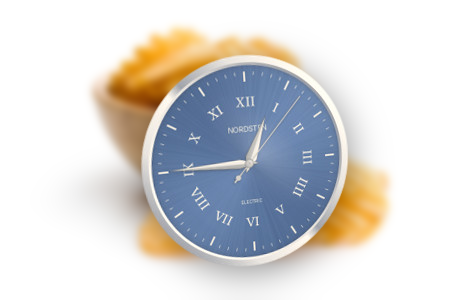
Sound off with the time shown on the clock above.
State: 12:45:07
